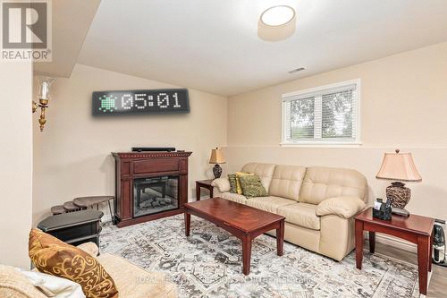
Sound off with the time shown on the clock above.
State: 5:01
